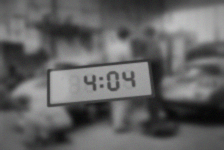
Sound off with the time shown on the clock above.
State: 4:04
